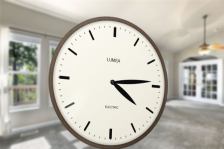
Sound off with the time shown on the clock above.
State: 4:14
